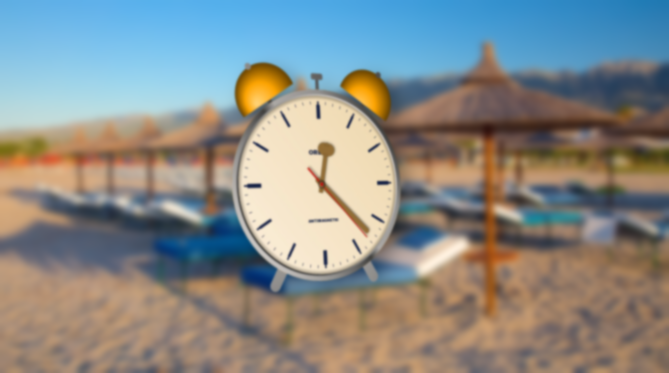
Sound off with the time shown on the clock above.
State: 12:22:23
